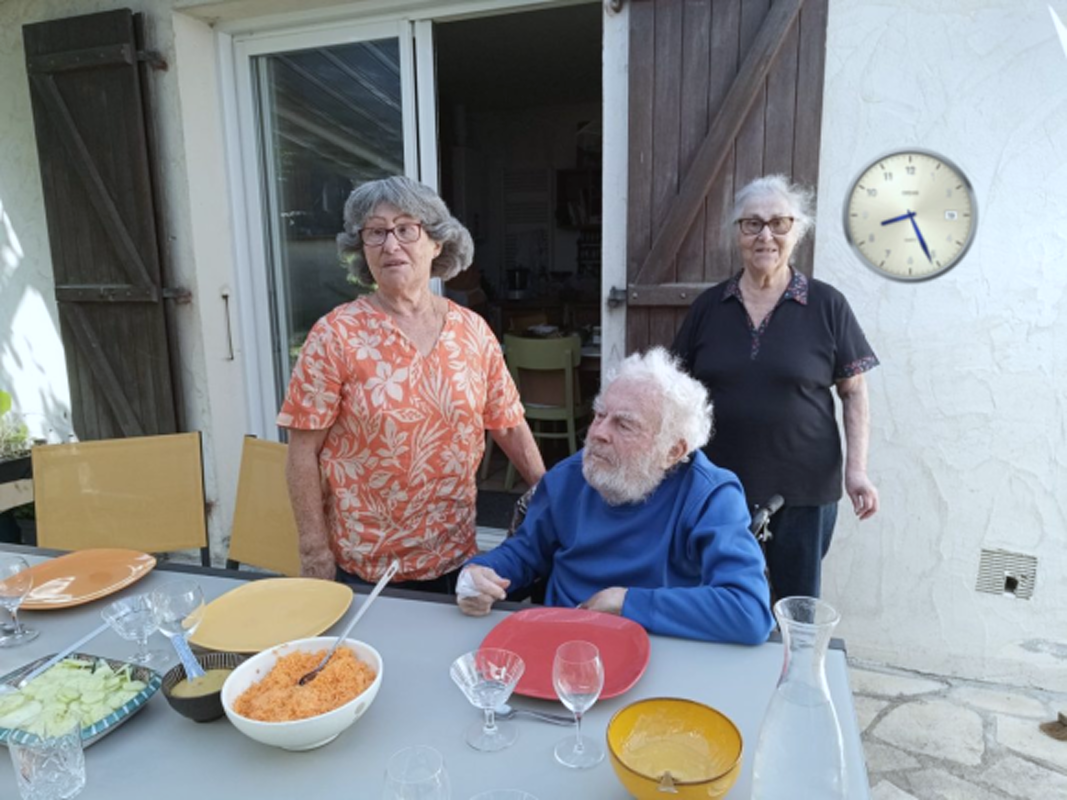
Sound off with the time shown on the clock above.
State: 8:26
